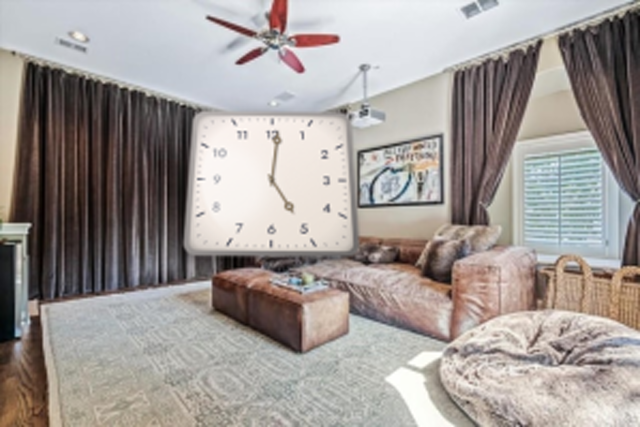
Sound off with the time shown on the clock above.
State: 5:01
